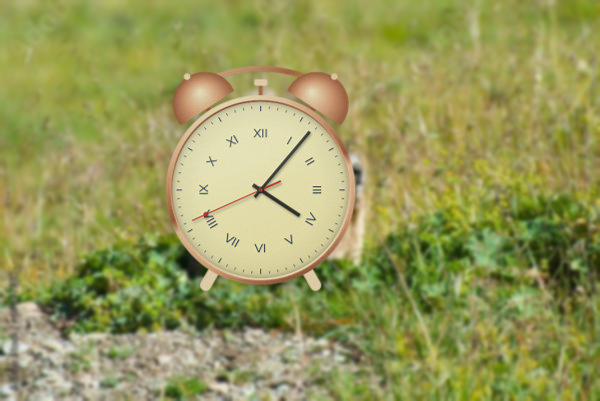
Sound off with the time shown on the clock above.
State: 4:06:41
